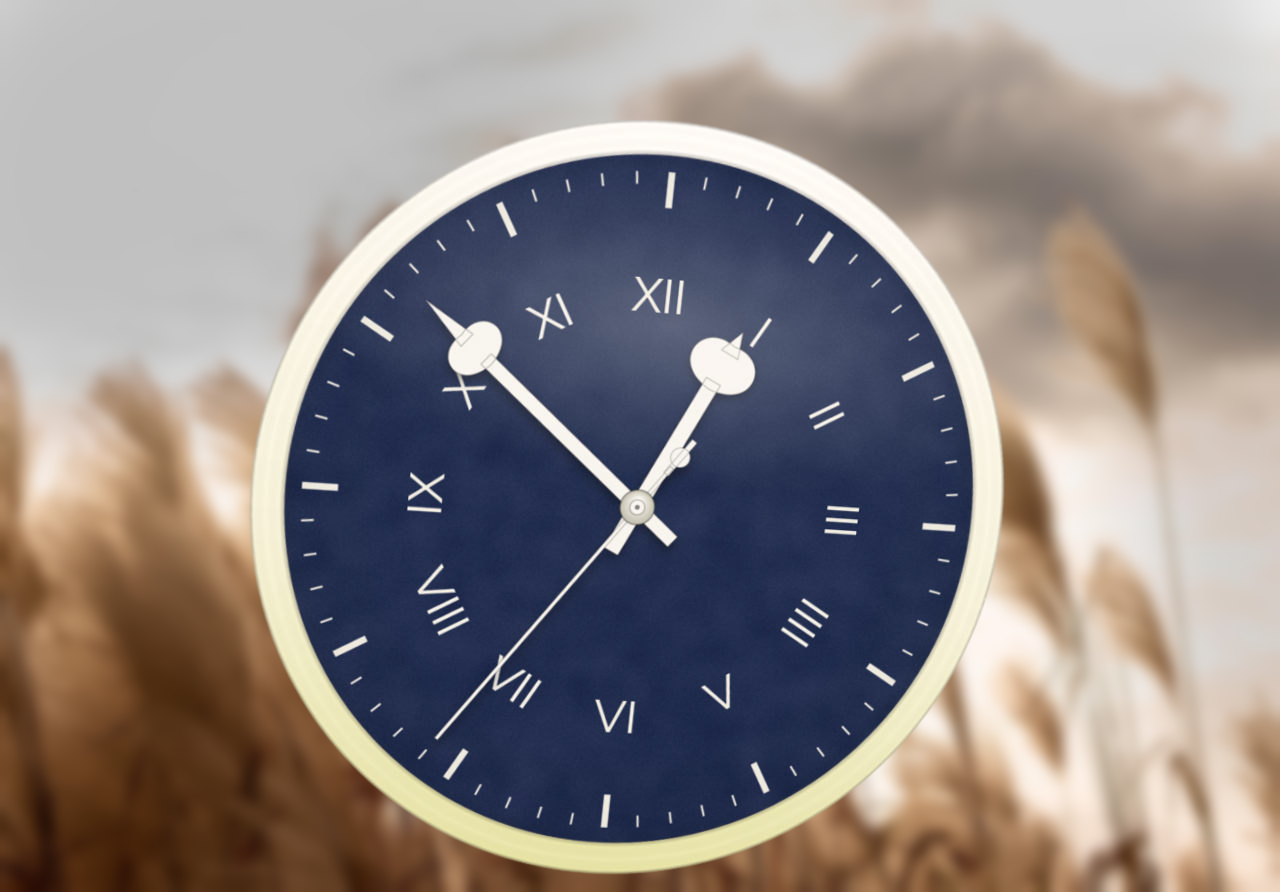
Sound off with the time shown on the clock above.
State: 12:51:36
